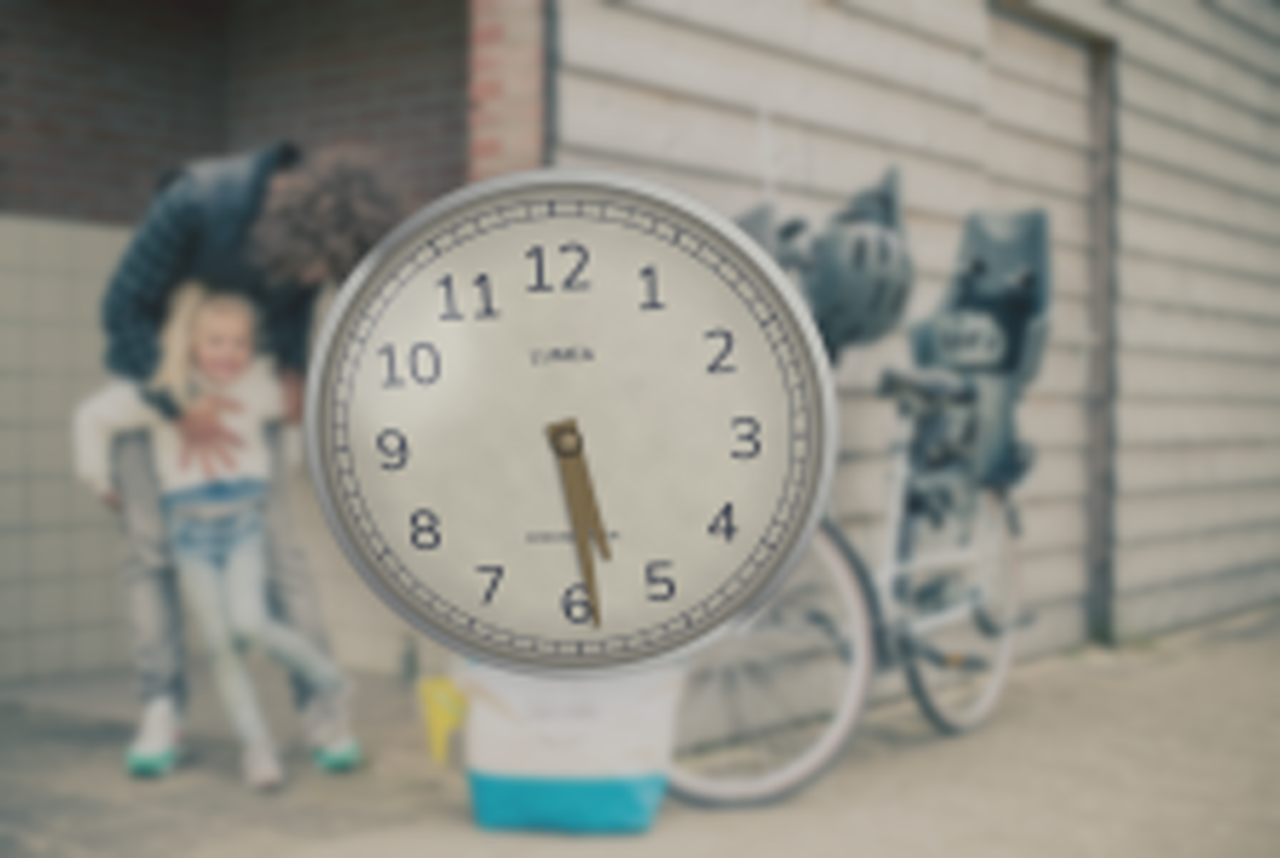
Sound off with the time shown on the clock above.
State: 5:29
